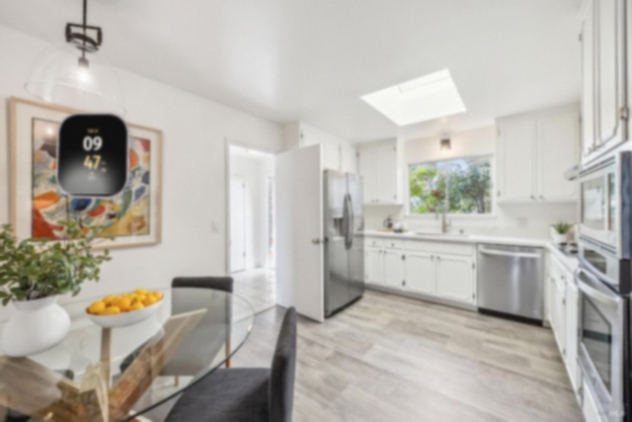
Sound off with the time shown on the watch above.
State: 9:47
